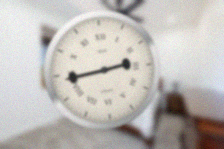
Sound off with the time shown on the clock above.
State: 2:44
